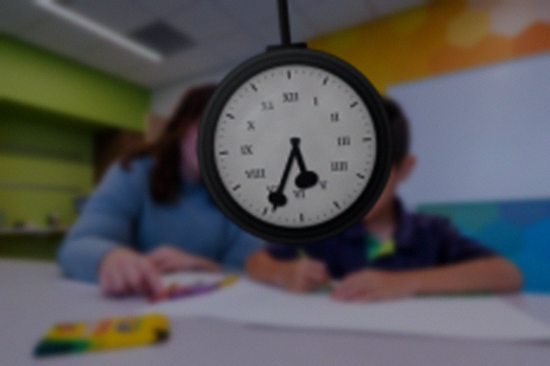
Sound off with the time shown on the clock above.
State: 5:34
